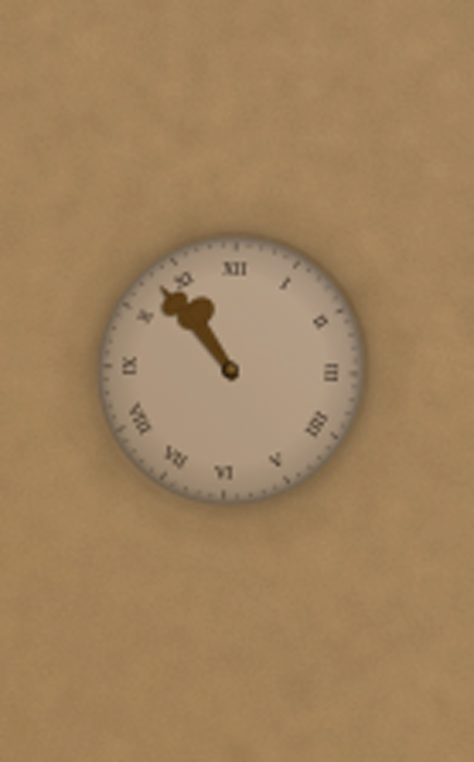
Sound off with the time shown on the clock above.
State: 10:53
